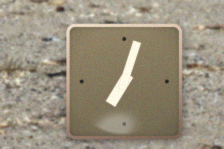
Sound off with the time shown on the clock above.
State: 7:03
